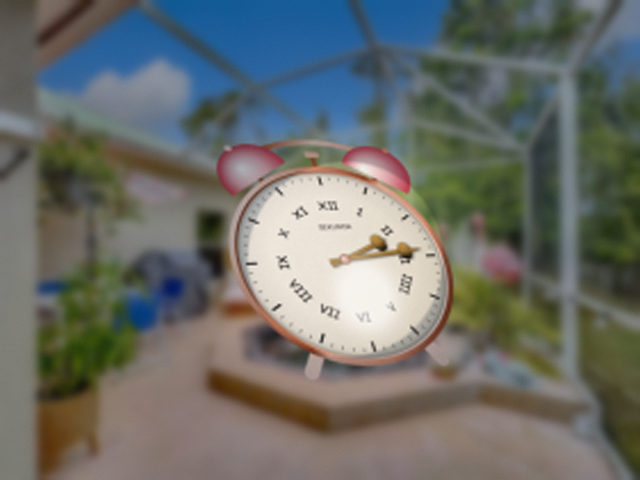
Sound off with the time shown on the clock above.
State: 2:14
